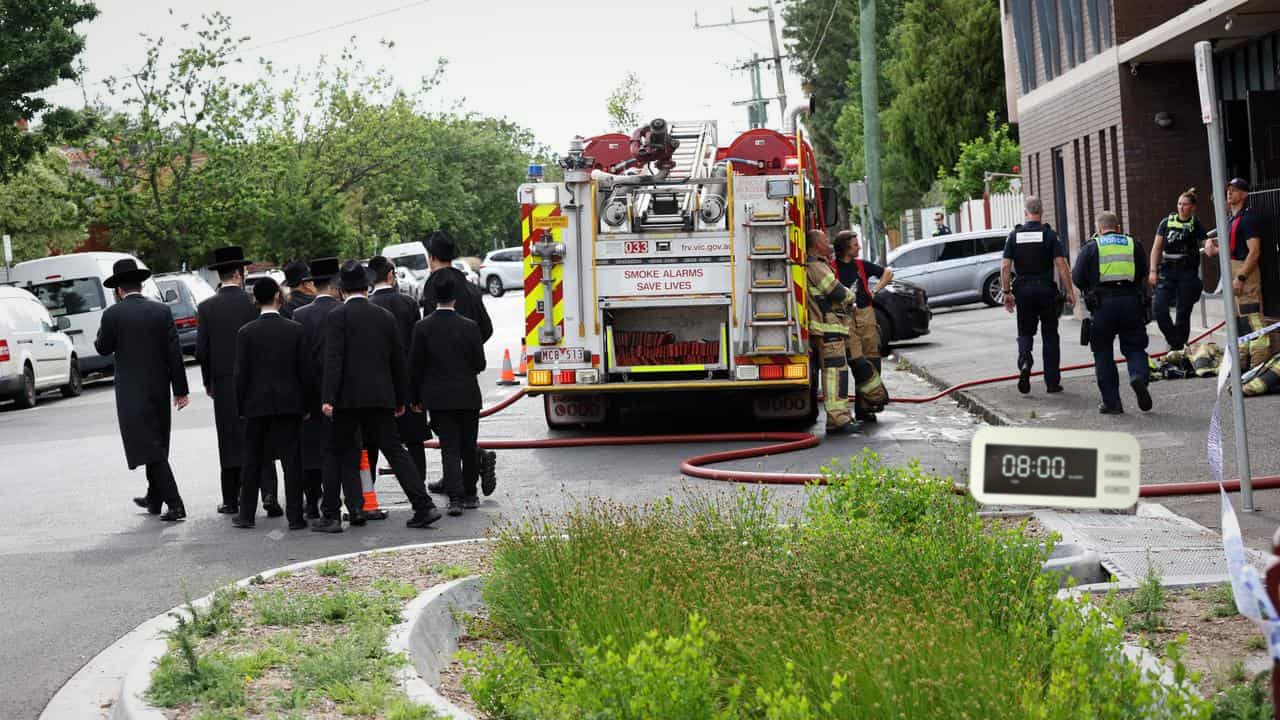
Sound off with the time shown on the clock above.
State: 8:00
